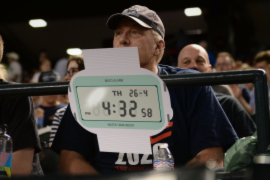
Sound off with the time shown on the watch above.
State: 4:32
